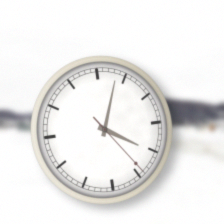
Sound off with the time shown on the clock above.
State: 4:03:24
